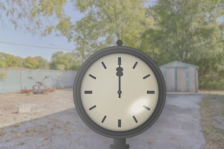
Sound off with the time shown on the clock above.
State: 12:00
